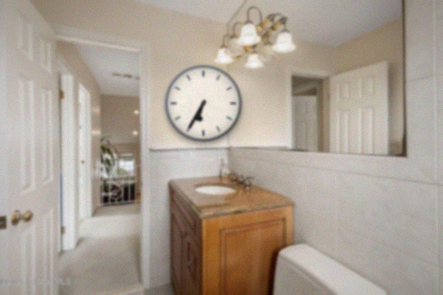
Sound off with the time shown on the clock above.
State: 6:35
